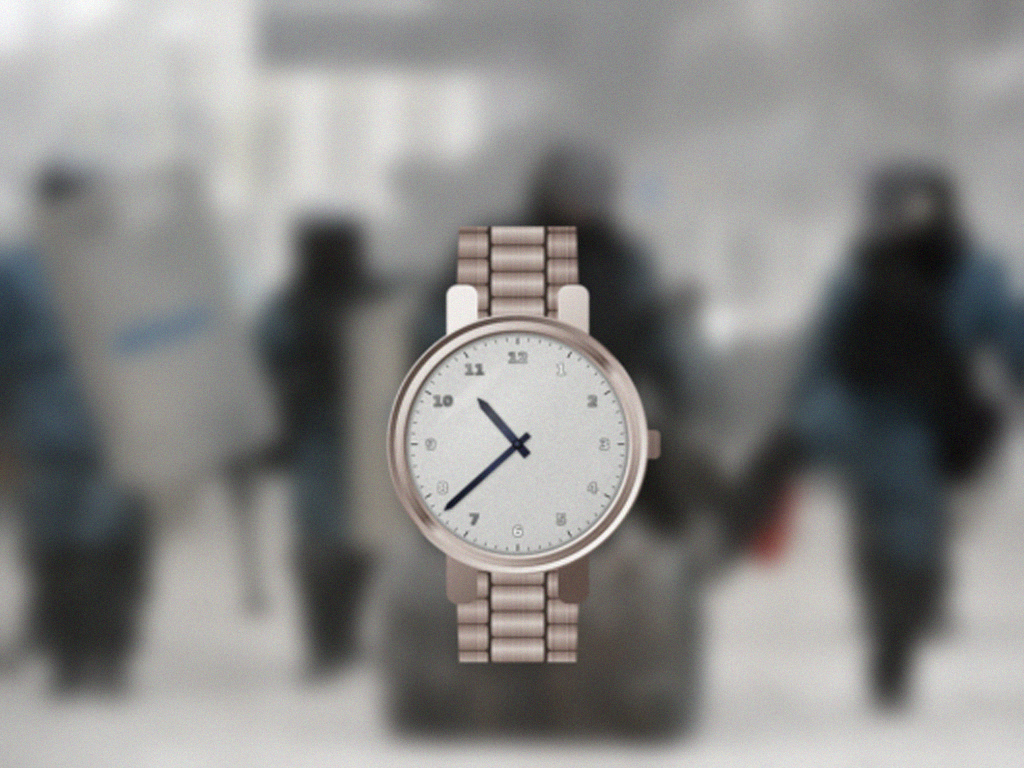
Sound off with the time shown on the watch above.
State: 10:38
